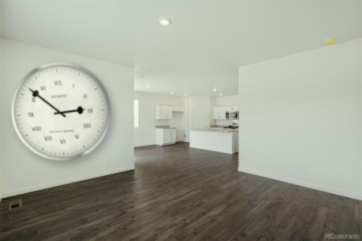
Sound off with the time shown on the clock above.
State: 2:52
